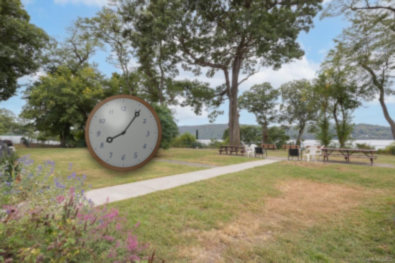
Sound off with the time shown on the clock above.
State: 8:06
